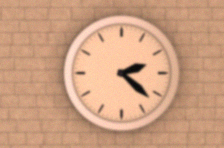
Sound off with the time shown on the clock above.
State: 2:22
